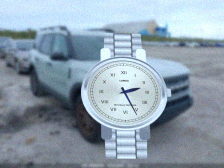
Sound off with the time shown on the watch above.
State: 2:26
